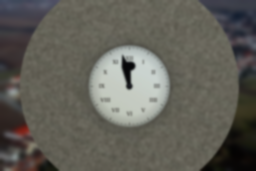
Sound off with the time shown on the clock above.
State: 11:58
